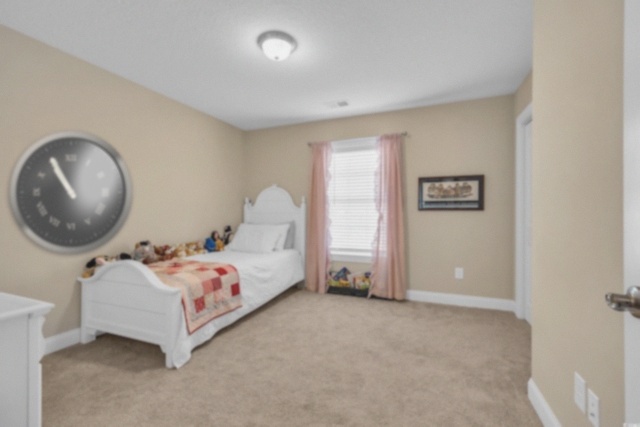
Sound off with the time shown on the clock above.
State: 10:55
